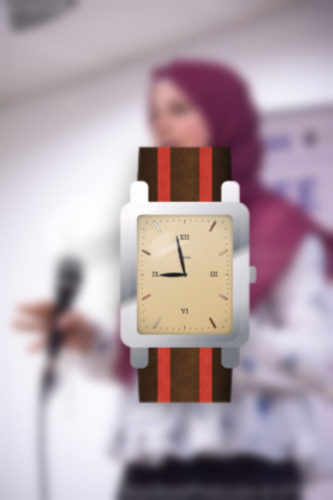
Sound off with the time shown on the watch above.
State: 8:58
